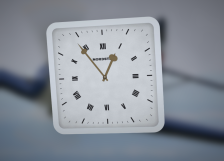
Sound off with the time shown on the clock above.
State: 12:54
